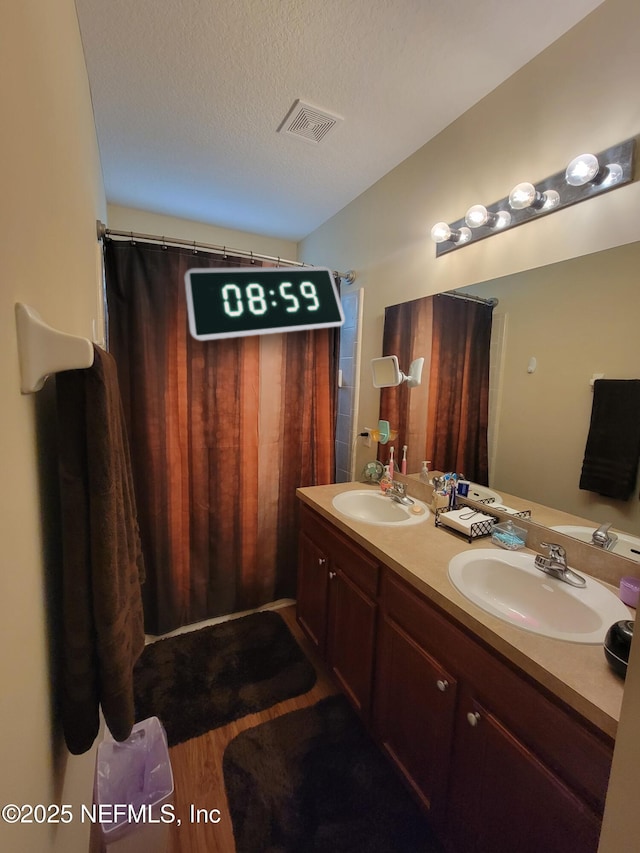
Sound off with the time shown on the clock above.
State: 8:59
